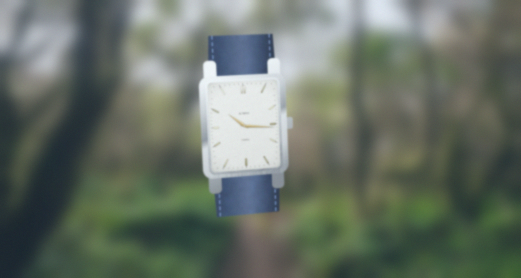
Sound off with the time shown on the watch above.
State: 10:16
